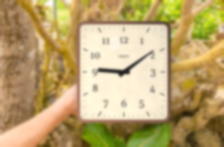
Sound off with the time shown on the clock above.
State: 9:09
